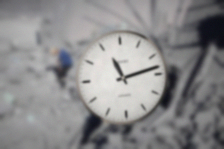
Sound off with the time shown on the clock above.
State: 11:13
